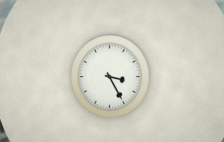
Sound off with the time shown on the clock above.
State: 3:25
